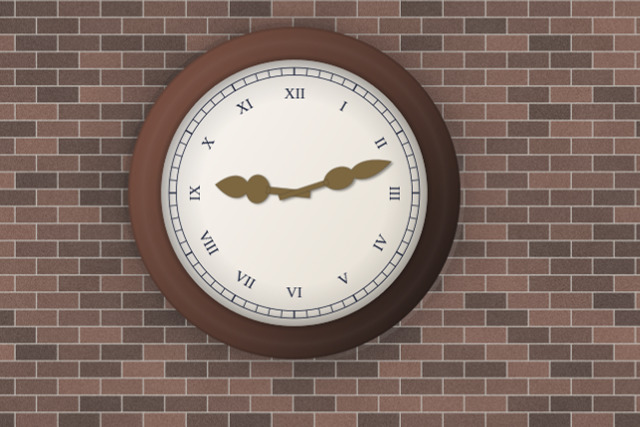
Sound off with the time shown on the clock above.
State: 9:12
